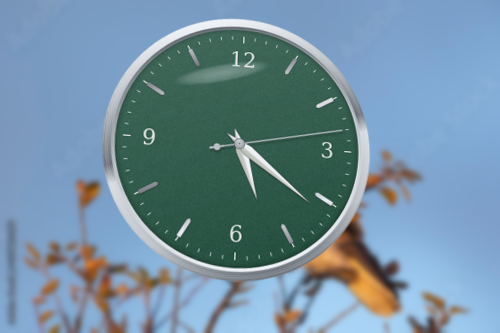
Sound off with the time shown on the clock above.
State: 5:21:13
